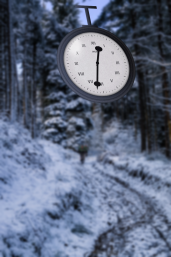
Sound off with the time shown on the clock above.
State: 12:32
